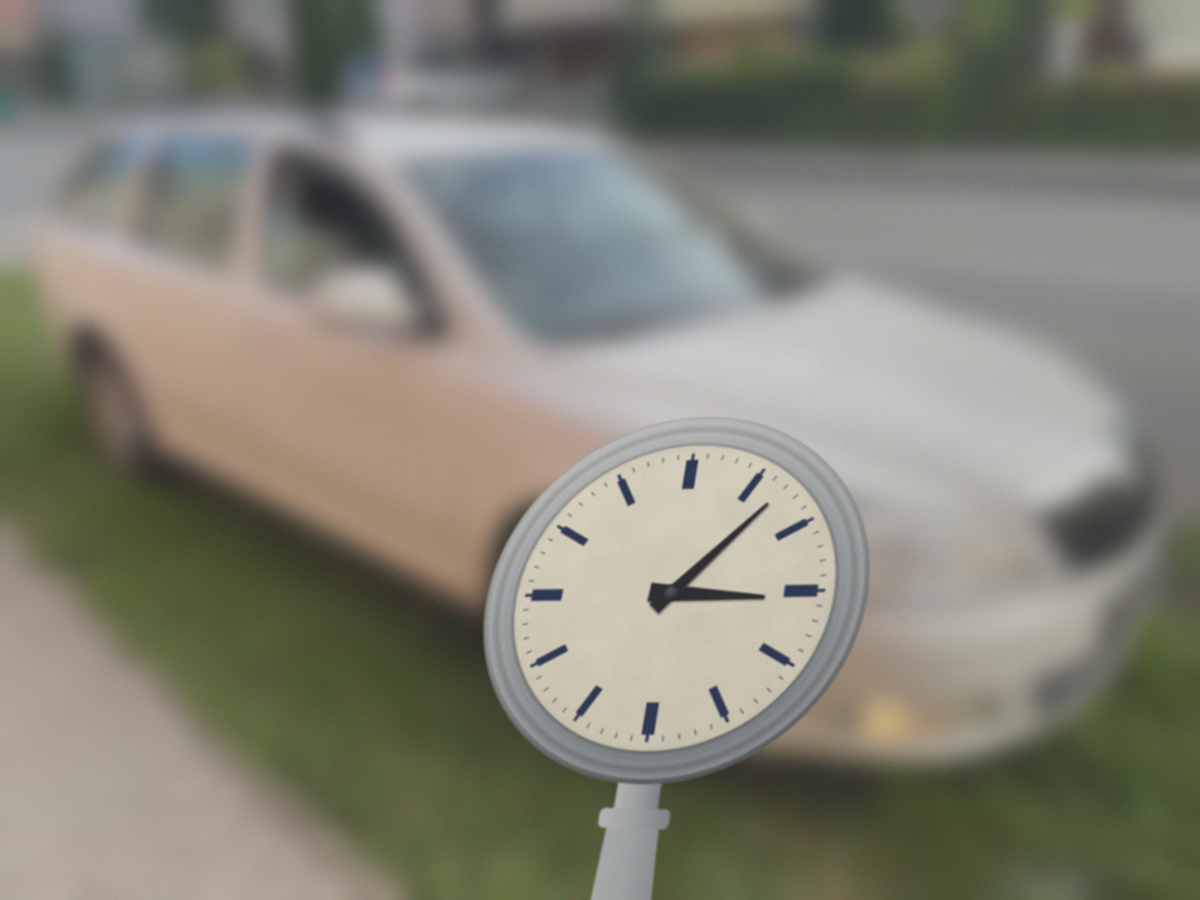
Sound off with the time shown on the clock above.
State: 3:07
